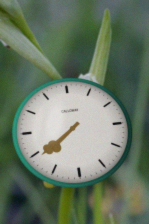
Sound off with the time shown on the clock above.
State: 7:39
